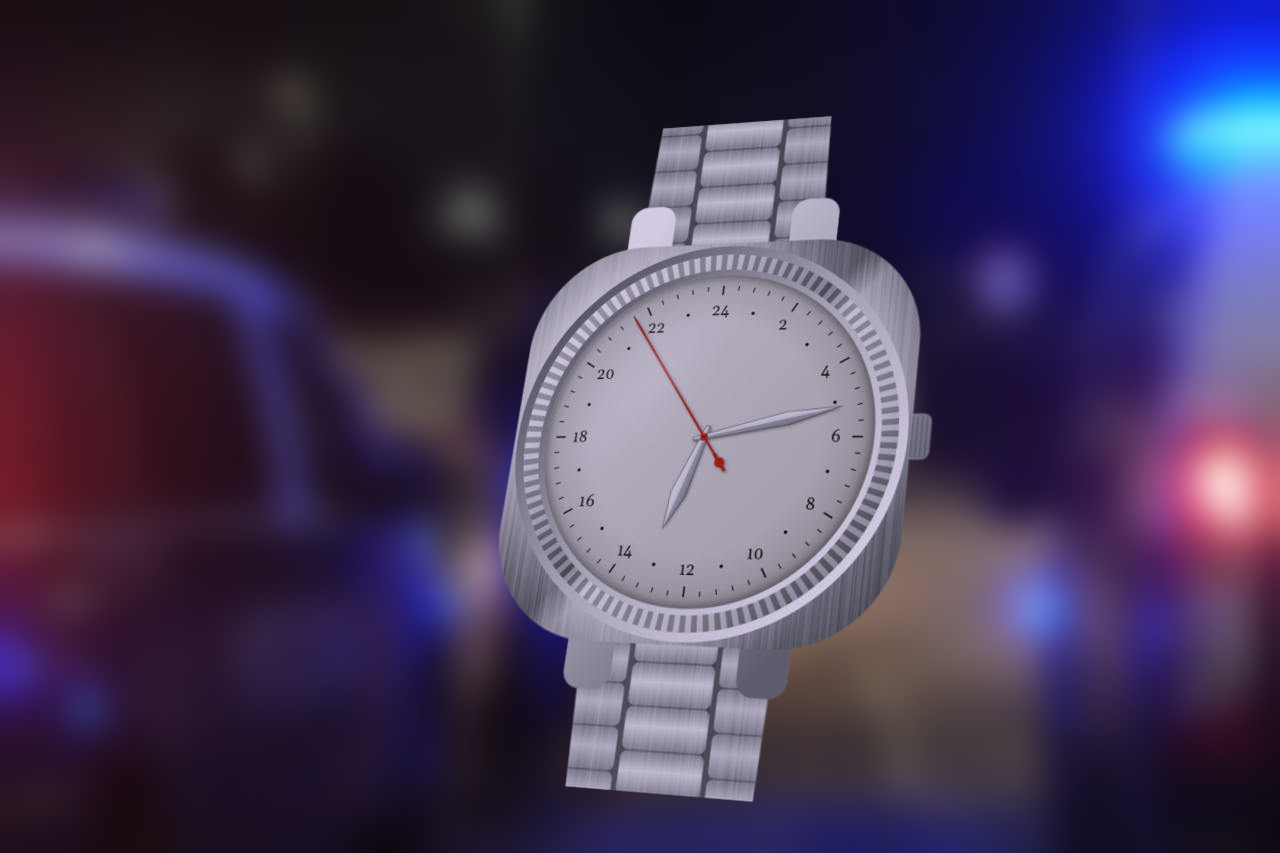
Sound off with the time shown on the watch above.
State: 13:12:54
